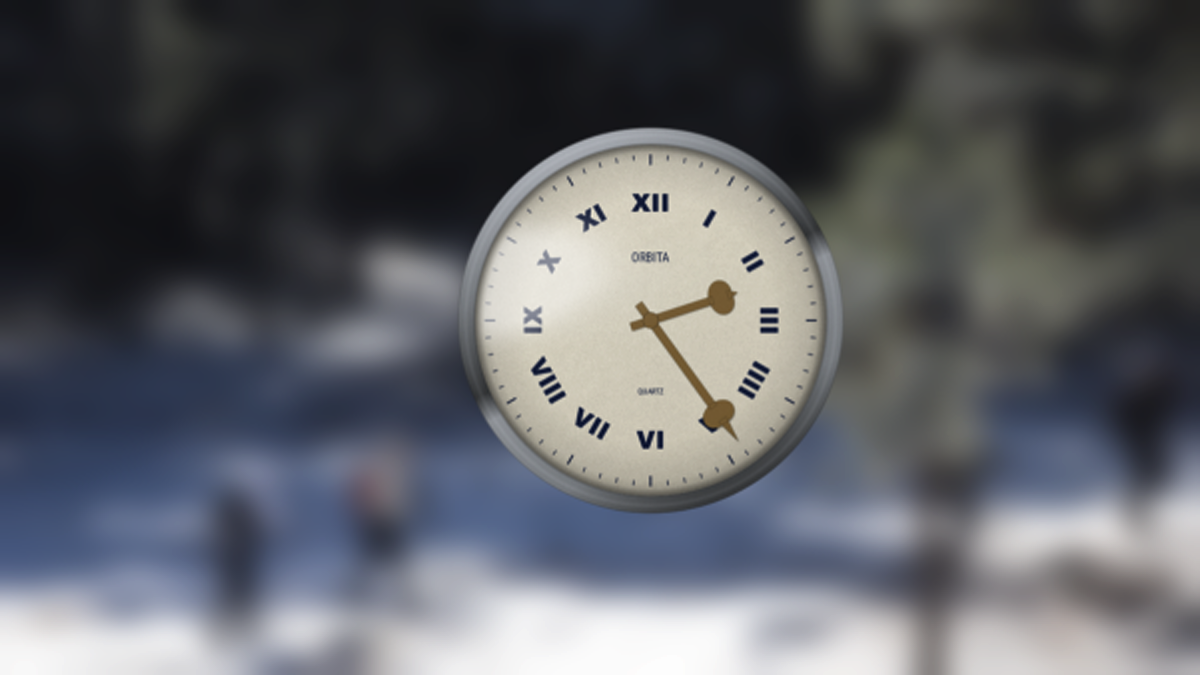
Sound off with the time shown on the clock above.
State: 2:24
